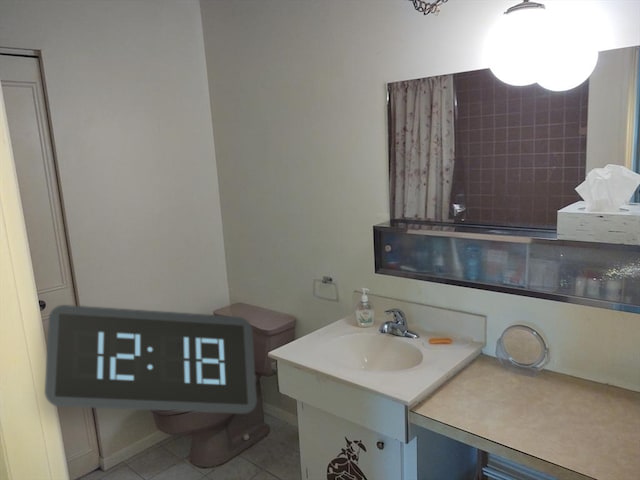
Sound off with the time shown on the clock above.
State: 12:18
